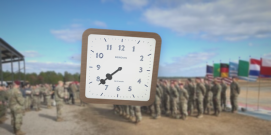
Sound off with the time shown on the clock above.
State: 7:38
